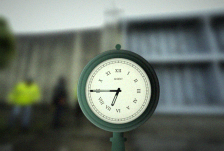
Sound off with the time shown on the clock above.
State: 6:45
